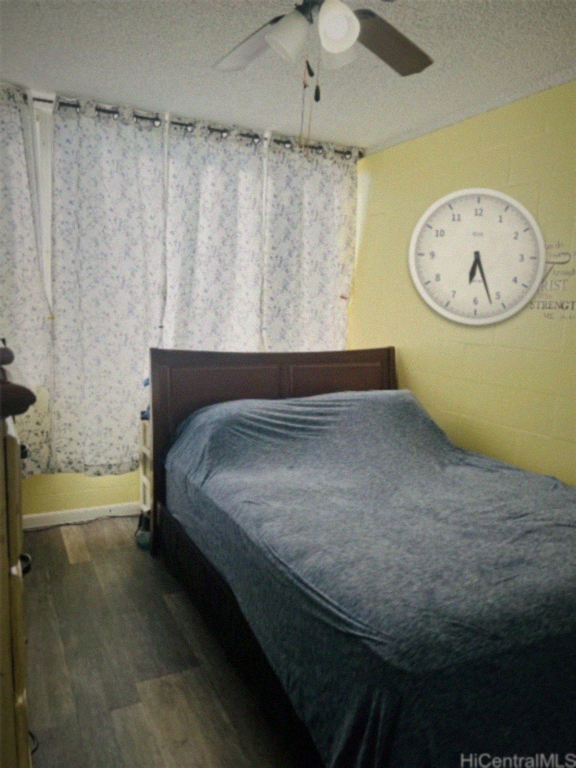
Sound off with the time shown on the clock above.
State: 6:27
